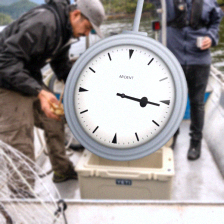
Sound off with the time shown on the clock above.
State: 3:16
